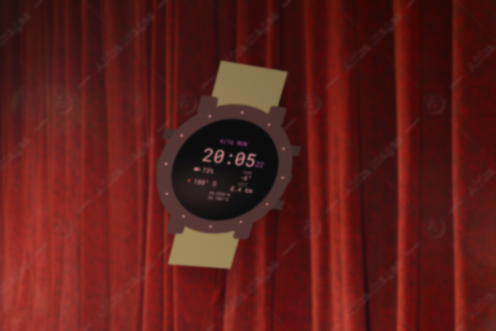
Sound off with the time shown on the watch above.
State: 20:05
